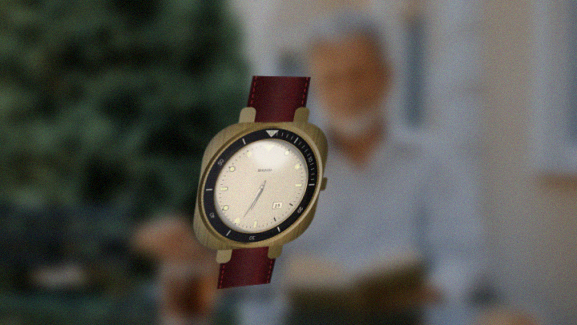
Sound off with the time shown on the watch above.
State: 6:34
